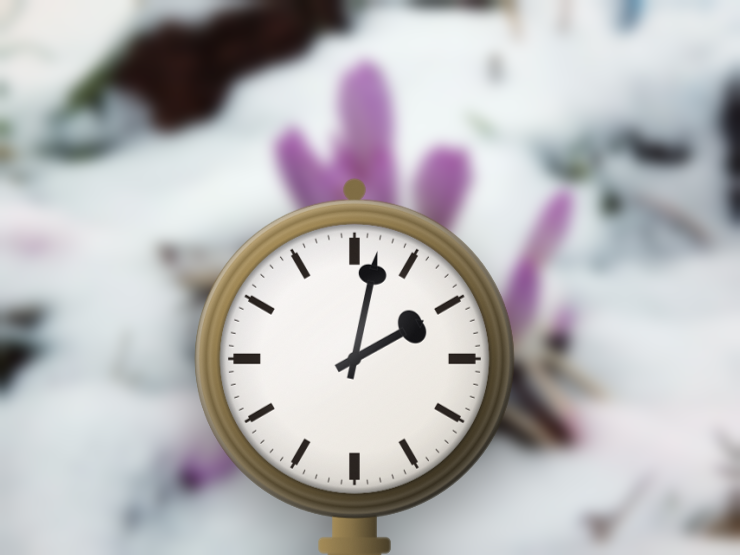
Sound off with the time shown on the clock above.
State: 2:02
